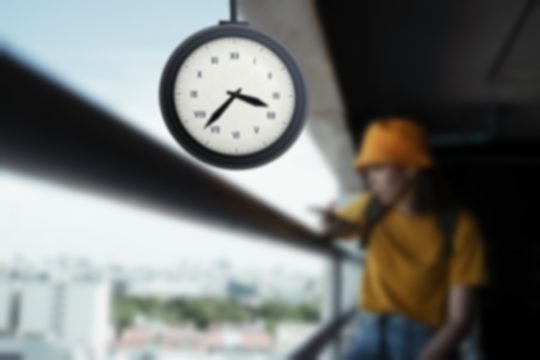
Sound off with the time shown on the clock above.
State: 3:37
